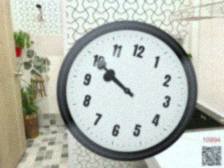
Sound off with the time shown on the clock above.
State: 9:50
